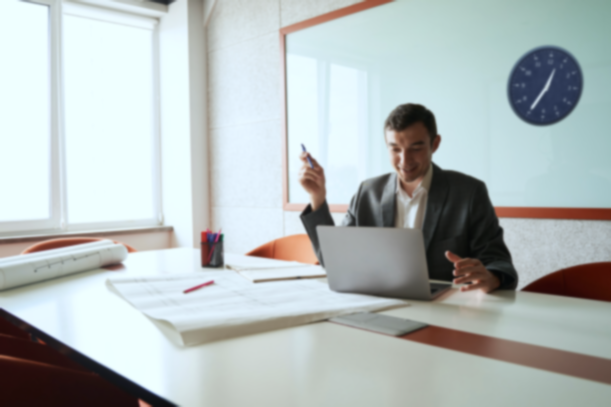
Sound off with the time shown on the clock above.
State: 12:35
